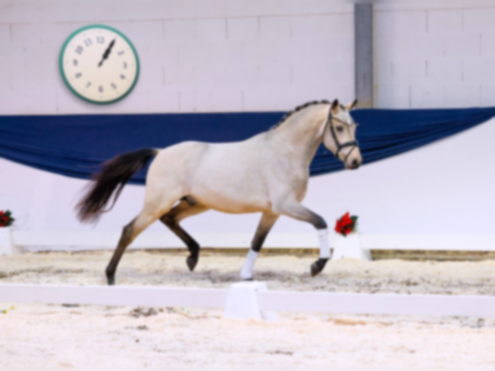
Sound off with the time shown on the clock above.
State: 1:05
